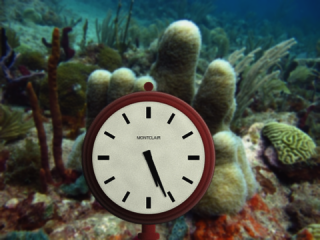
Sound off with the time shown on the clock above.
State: 5:26
